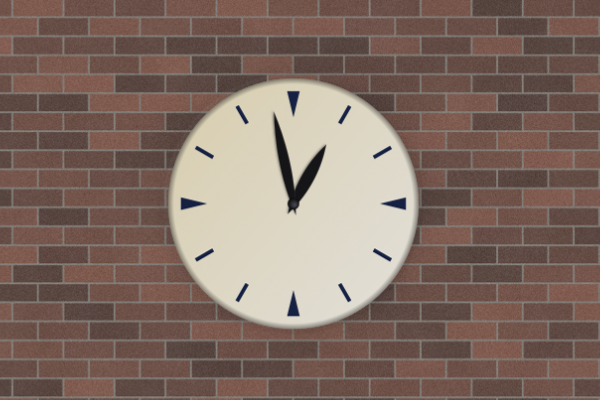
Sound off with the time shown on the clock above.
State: 12:58
